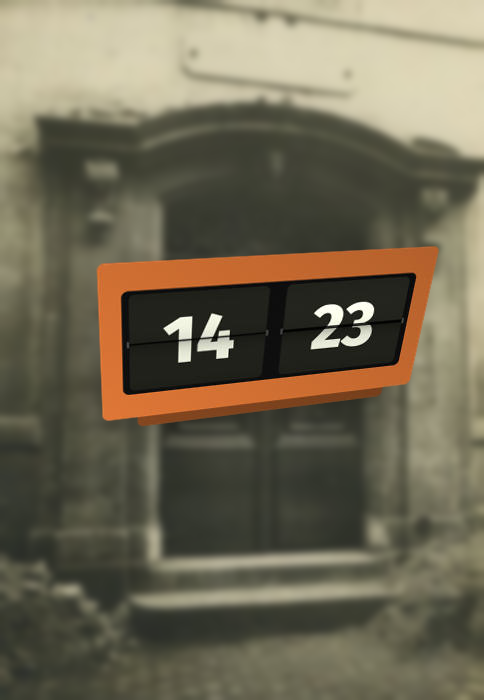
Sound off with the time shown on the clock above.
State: 14:23
